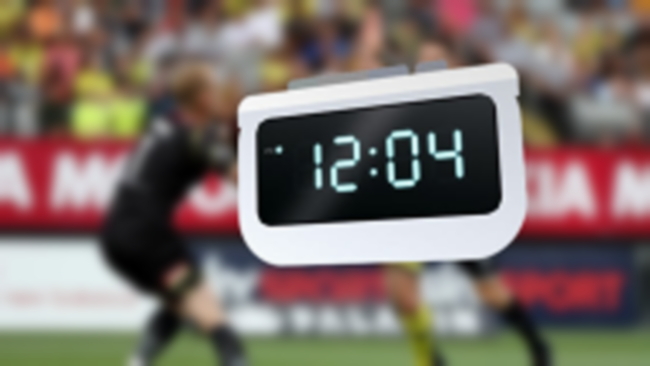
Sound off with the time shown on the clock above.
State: 12:04
